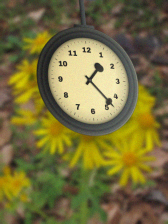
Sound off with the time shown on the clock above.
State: 1:23
